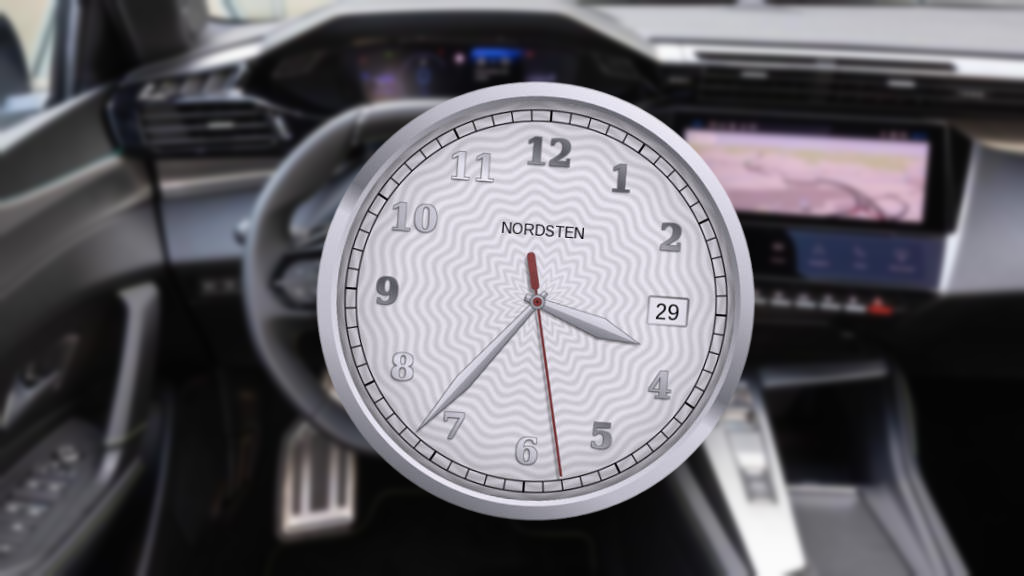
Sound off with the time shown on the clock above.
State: 3:36:28
